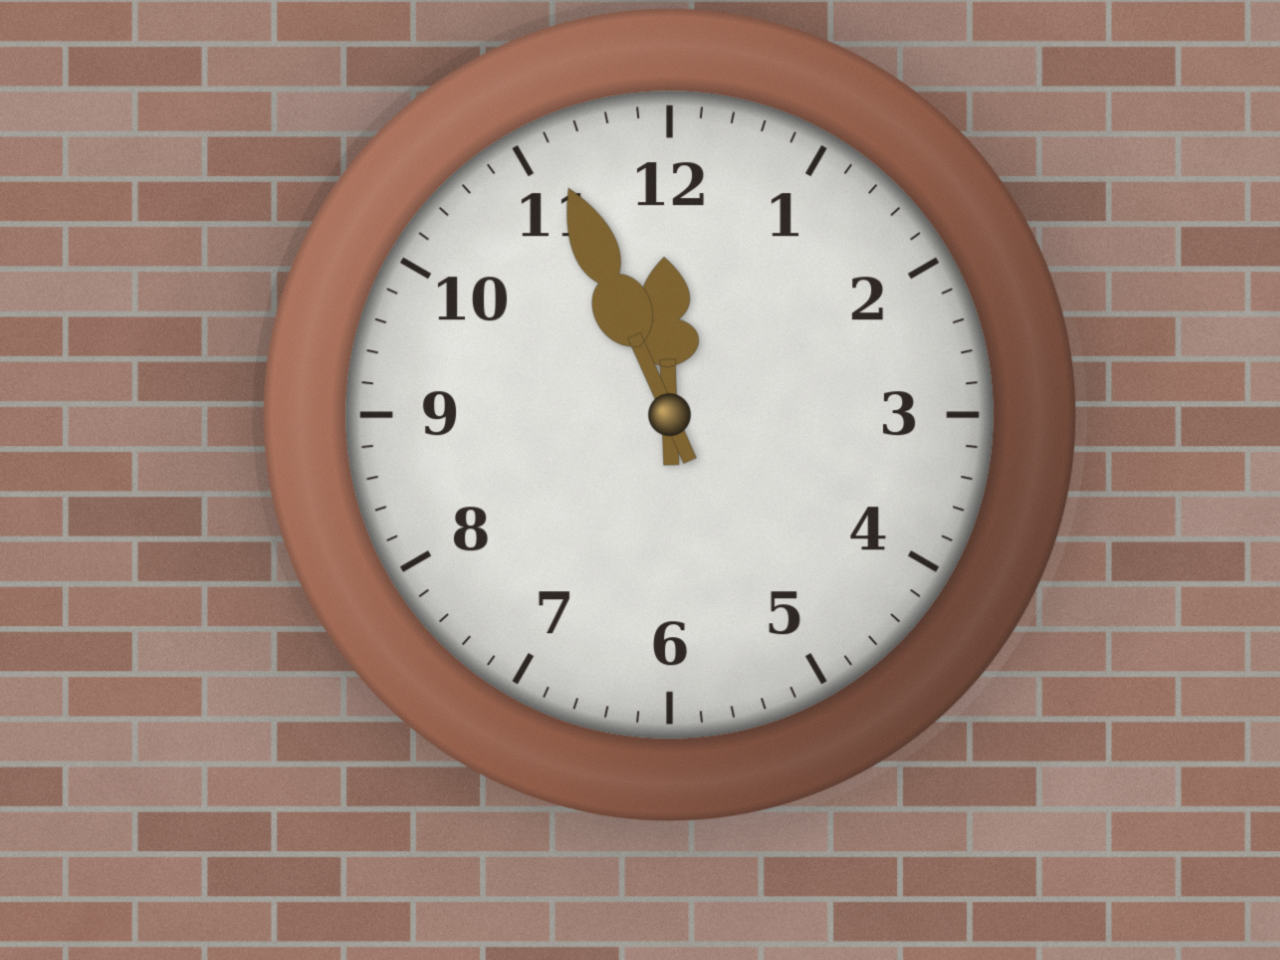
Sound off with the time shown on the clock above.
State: 11:56
